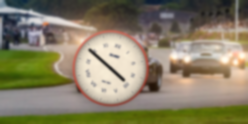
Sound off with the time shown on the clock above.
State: 3:49
